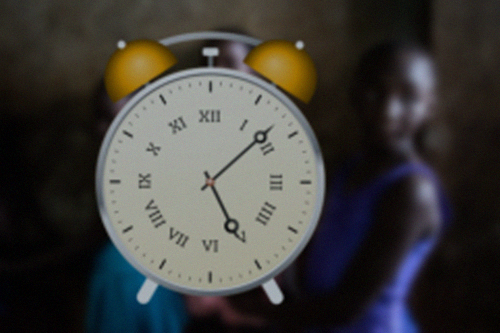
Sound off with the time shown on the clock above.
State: 5:08
